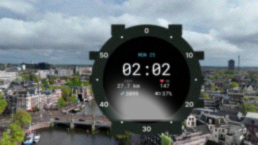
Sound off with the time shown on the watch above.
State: 2:02
